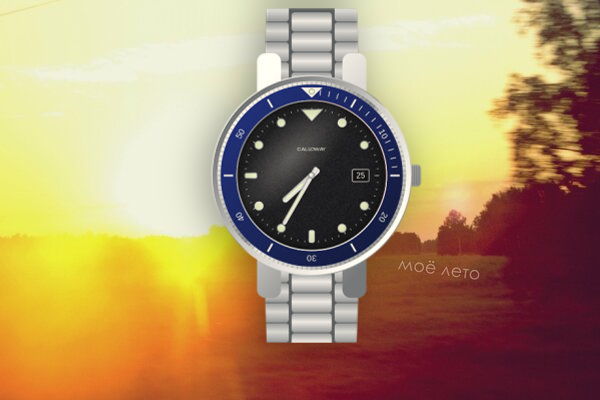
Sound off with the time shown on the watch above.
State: 7:35
